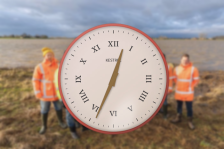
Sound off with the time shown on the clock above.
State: 12:34
